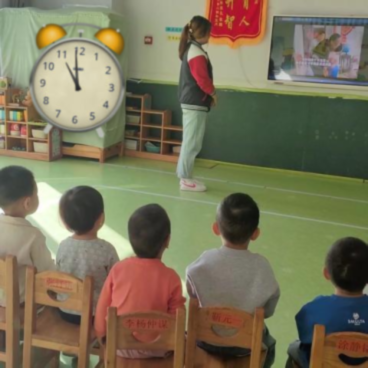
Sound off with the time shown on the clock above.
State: 10:59
